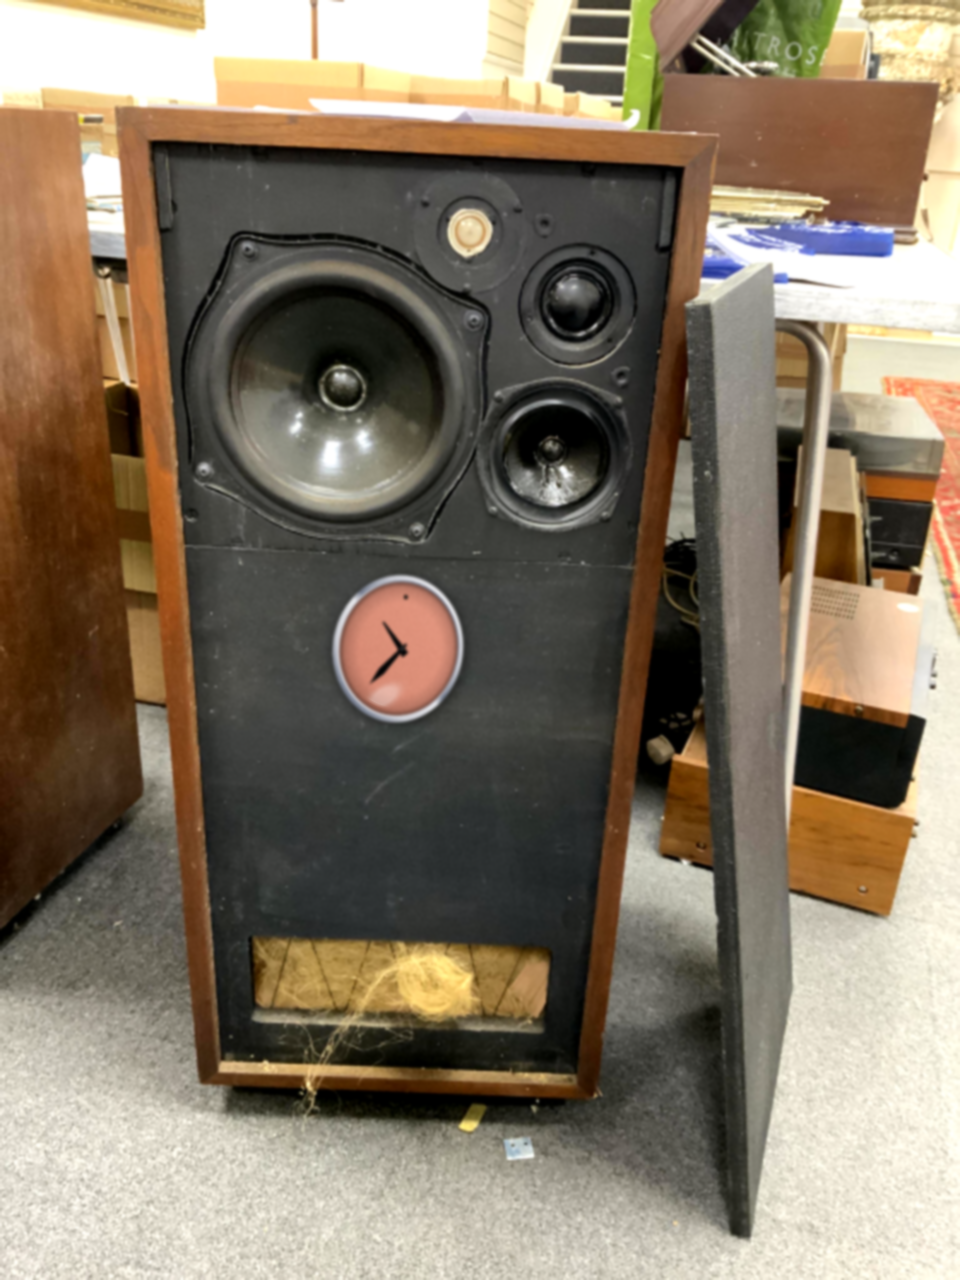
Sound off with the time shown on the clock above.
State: 10:37
